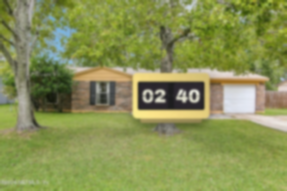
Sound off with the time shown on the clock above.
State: 2:40
